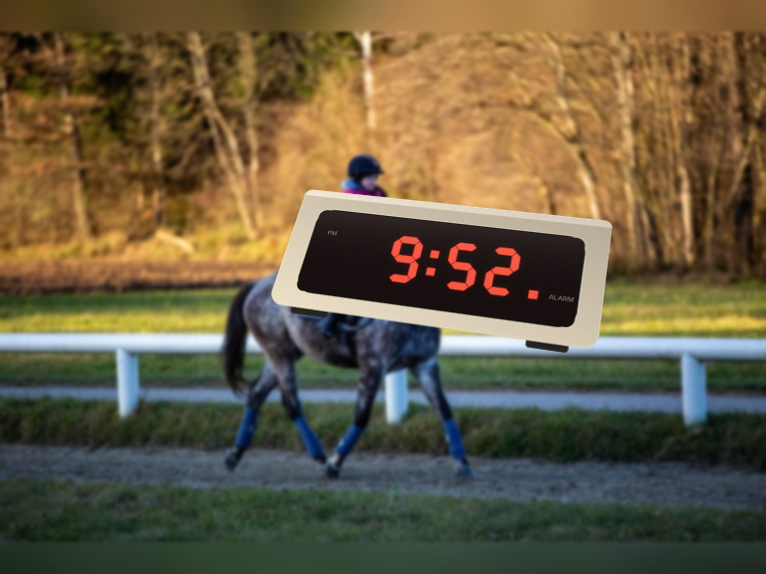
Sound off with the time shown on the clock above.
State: 9:52
